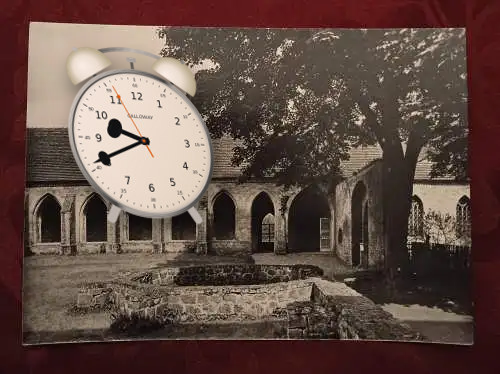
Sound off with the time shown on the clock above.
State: 9:40:56
